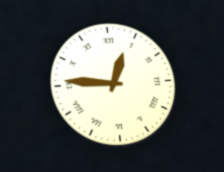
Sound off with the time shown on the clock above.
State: 12:46
